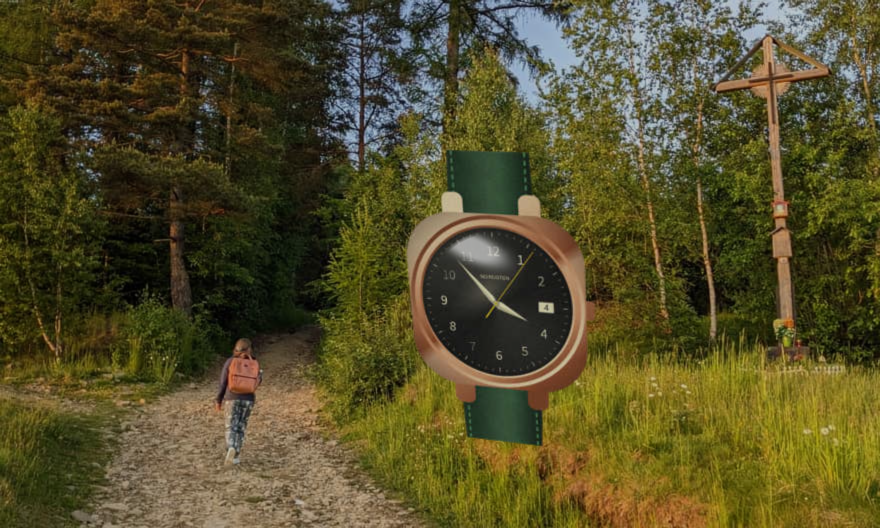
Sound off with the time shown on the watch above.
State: 3:53:06
